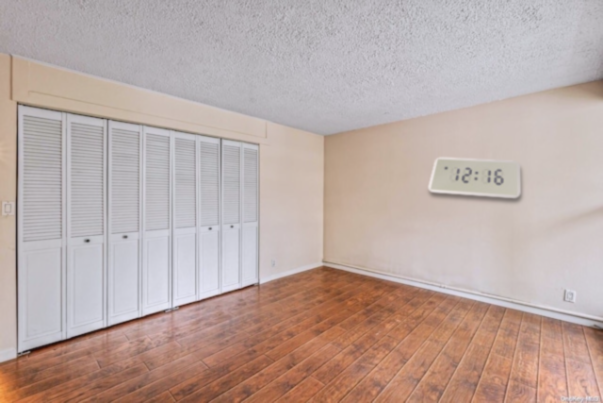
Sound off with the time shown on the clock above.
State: 12:16
